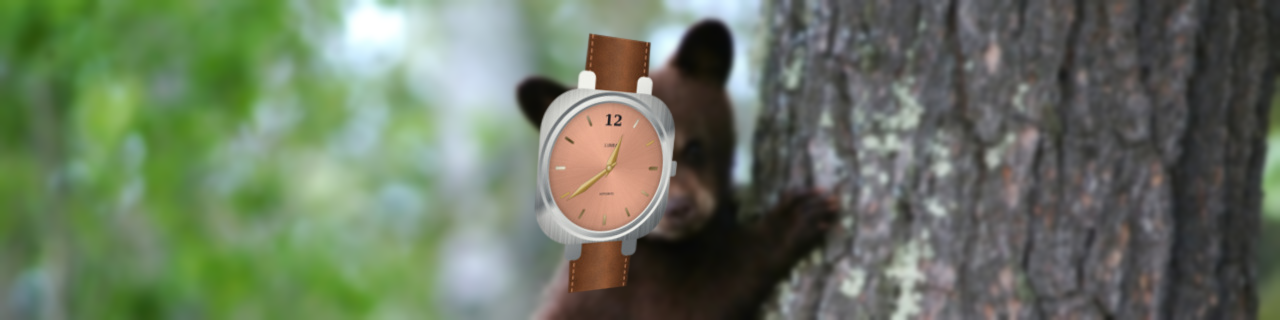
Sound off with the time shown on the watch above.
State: 12:39
